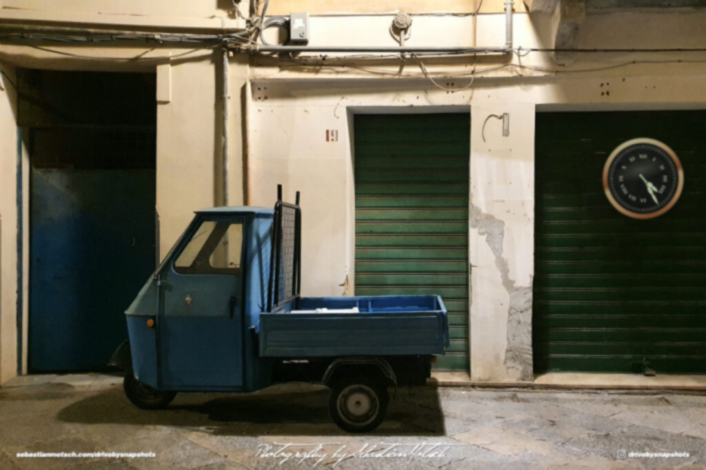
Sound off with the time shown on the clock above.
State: 4:25
